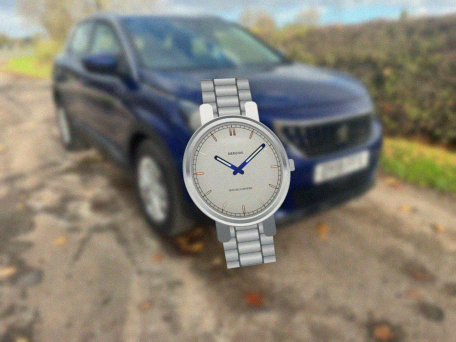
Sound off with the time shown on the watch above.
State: 10:09
